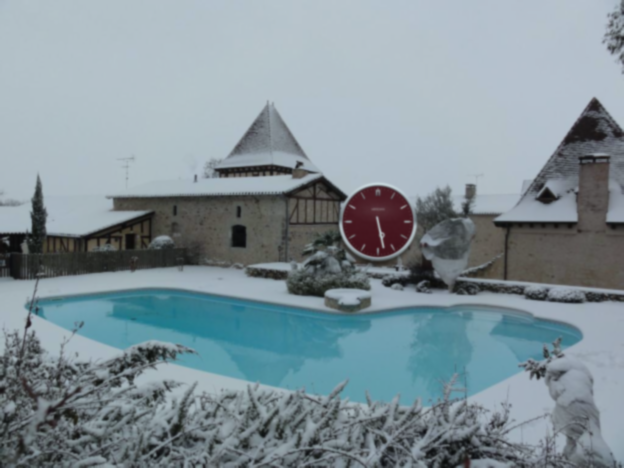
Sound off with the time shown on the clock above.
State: 5:28
